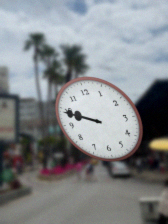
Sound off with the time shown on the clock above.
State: 9:49
